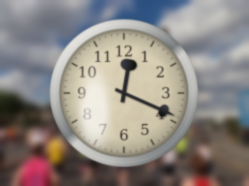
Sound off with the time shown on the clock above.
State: 12:19
